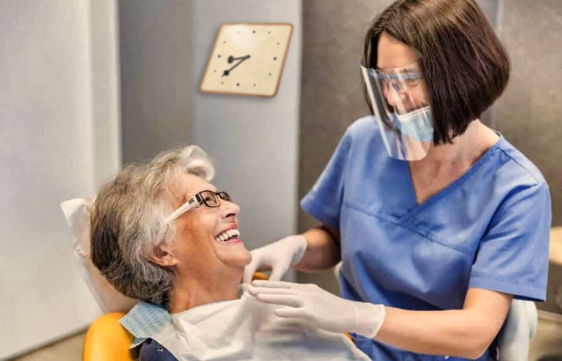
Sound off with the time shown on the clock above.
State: 8:37
